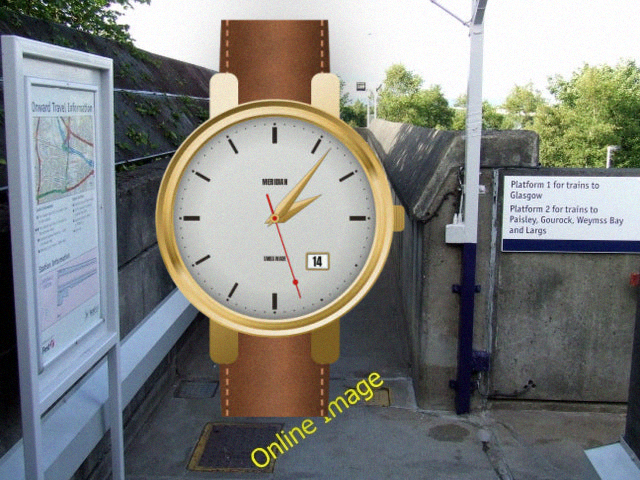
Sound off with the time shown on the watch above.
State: 2:06:27
